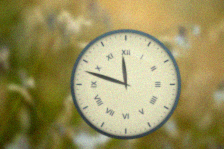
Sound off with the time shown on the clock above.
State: 11:48
